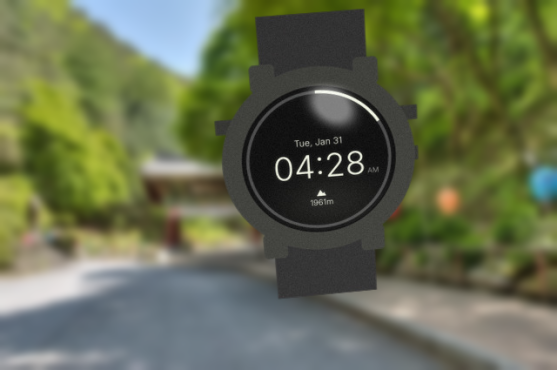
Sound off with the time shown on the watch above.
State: 4:28
